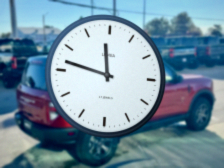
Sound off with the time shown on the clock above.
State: 11:47
